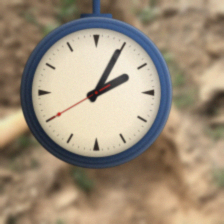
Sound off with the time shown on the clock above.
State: 2:04:40
